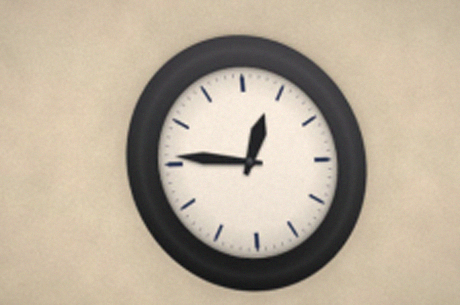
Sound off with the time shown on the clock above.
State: 12:46
